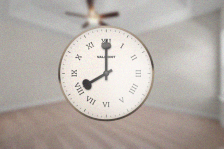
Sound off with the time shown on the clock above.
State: 8:00
